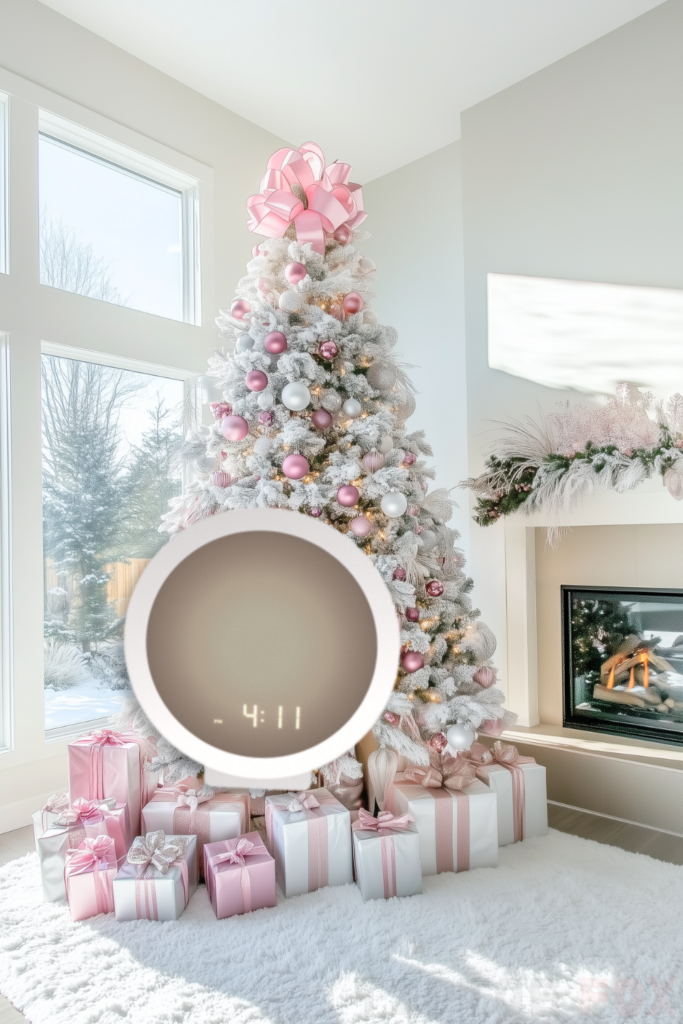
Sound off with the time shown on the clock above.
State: 4:11
